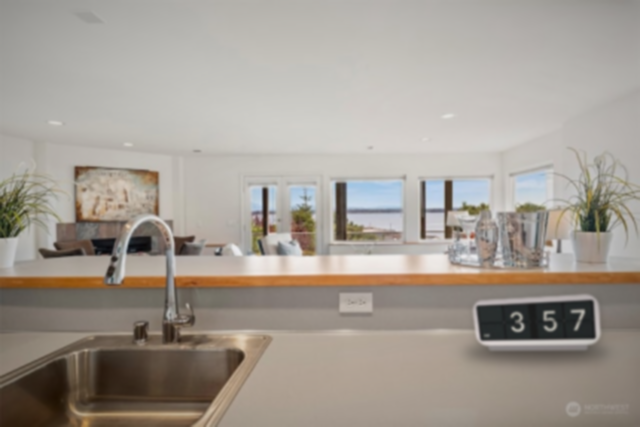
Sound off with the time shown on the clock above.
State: 3:57
